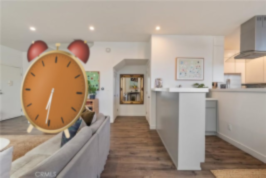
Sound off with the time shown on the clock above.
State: 6:31
